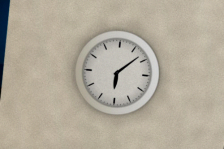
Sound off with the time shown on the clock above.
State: 6:08
